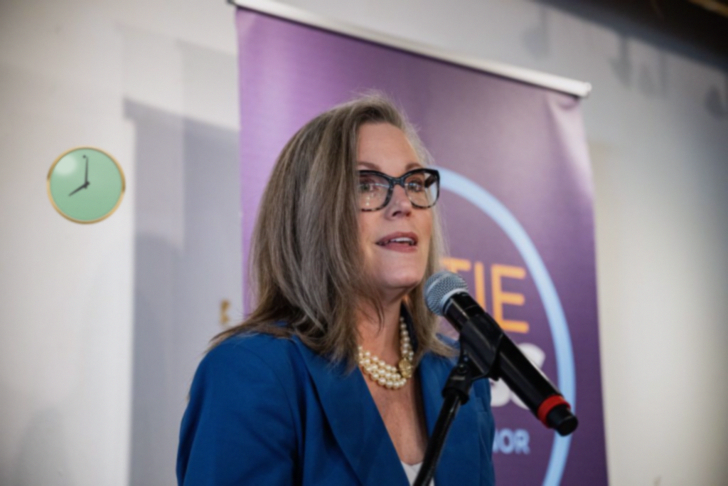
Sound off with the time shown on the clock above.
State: 8:01
